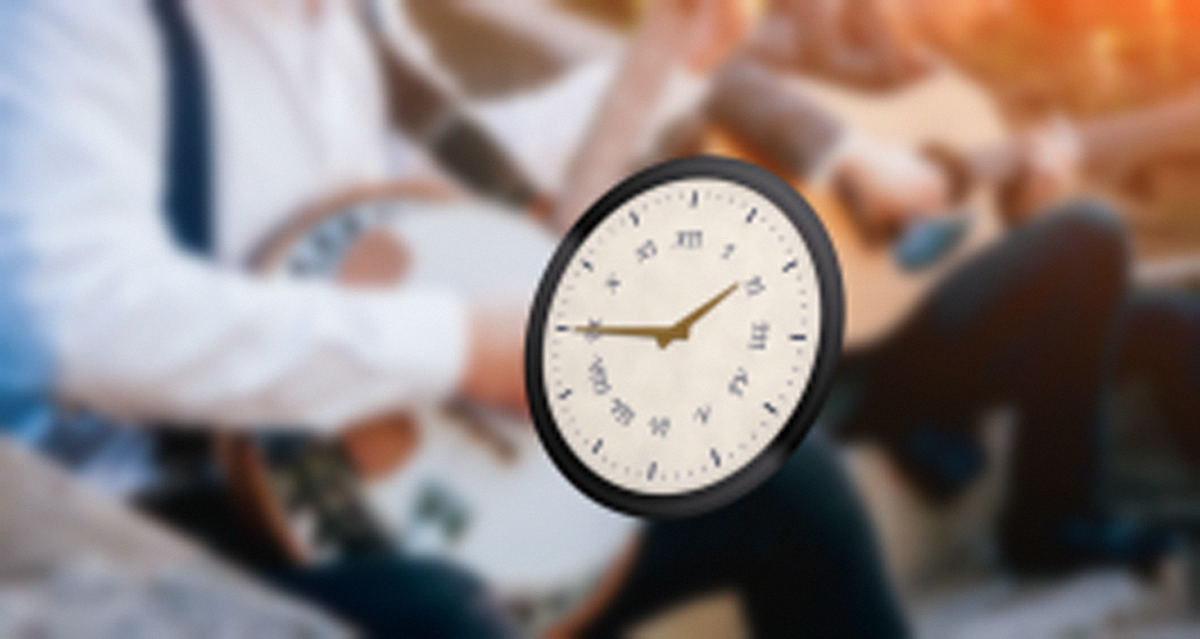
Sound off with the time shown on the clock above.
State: 1:45
